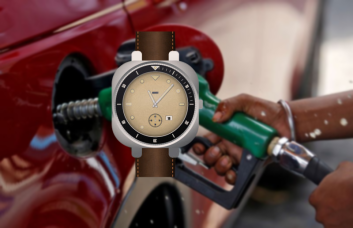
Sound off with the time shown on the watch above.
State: 11:07
